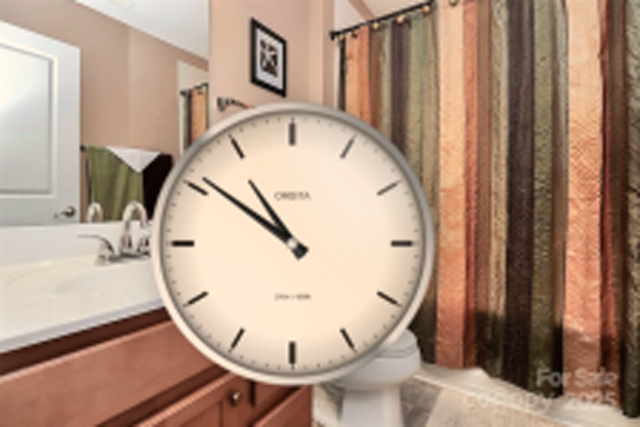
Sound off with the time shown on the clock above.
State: 10:51
